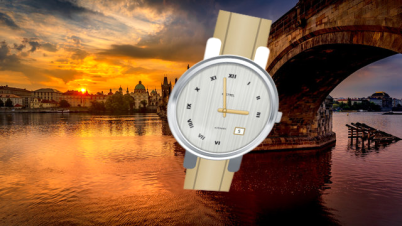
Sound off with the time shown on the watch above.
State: 2:58
